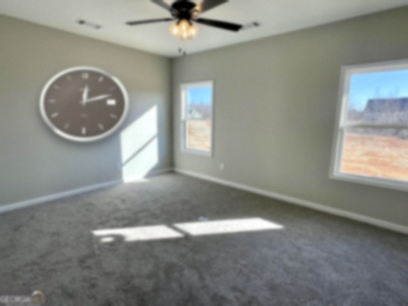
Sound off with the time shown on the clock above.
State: 12:12
